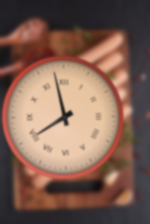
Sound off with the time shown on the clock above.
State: 7:58
